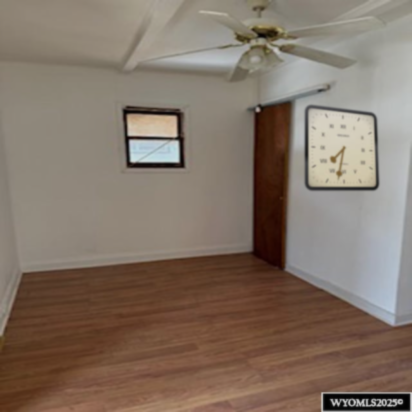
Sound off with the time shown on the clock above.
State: 7:32
